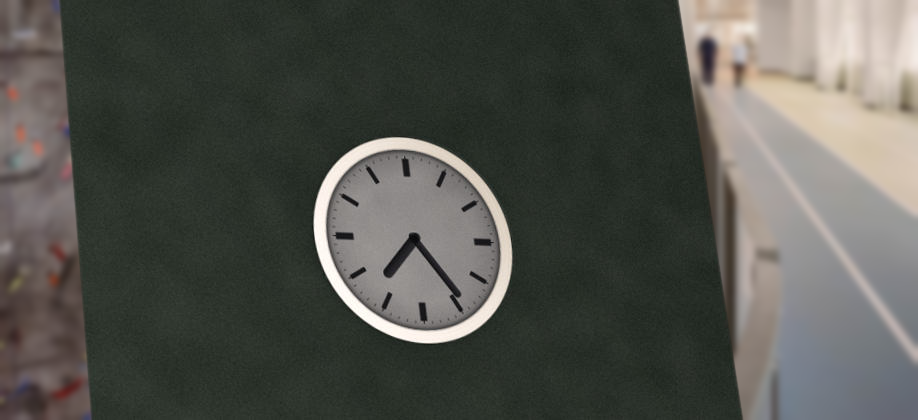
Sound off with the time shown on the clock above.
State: 7:24
